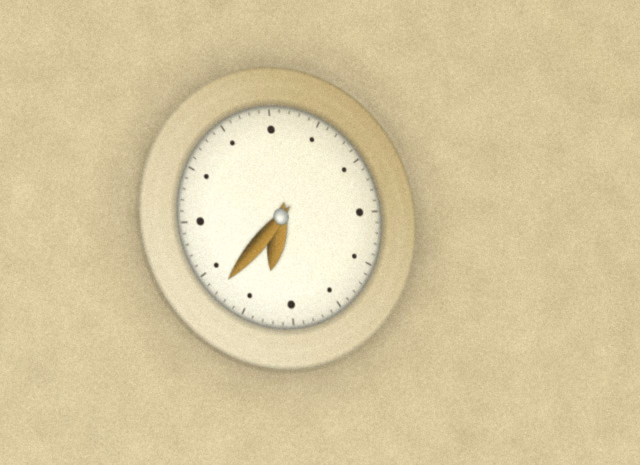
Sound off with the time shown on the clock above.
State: 6:38
